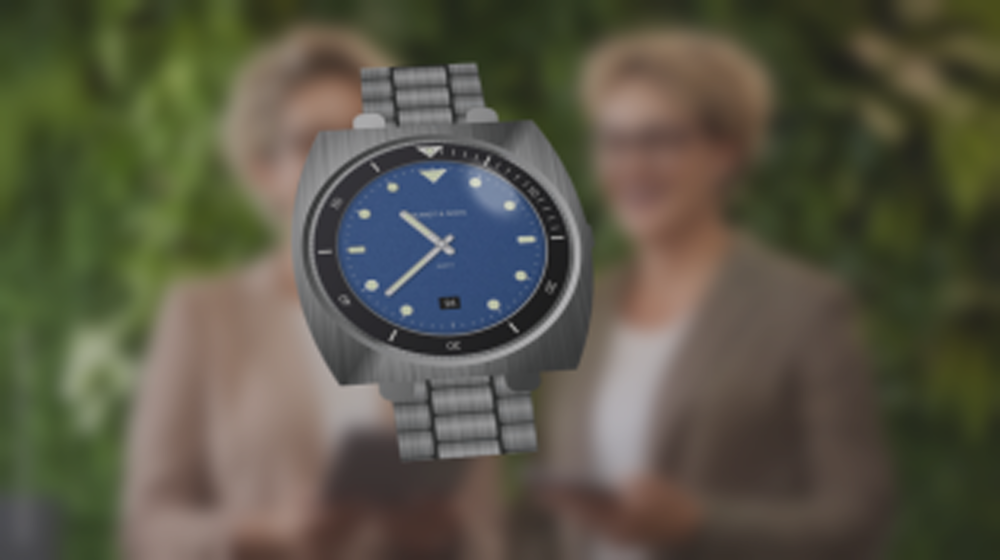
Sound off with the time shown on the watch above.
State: 10:38
